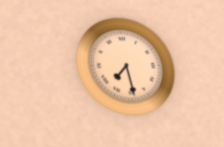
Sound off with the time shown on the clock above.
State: 7:29
